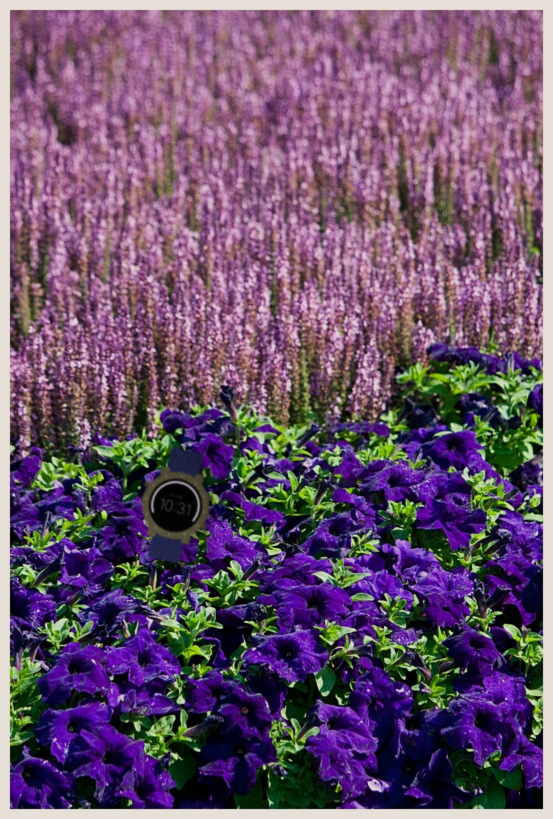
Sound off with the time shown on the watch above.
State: 10:31
